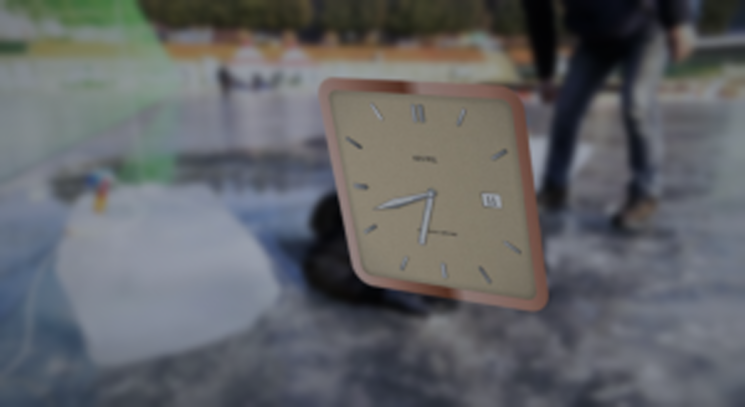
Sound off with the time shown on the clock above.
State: 6:42
